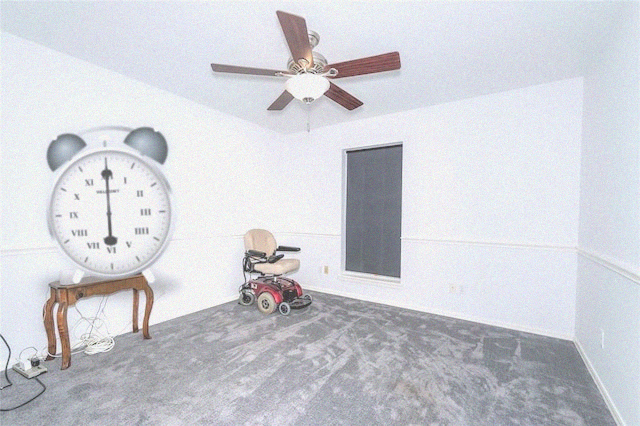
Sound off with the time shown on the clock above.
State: 6:00
